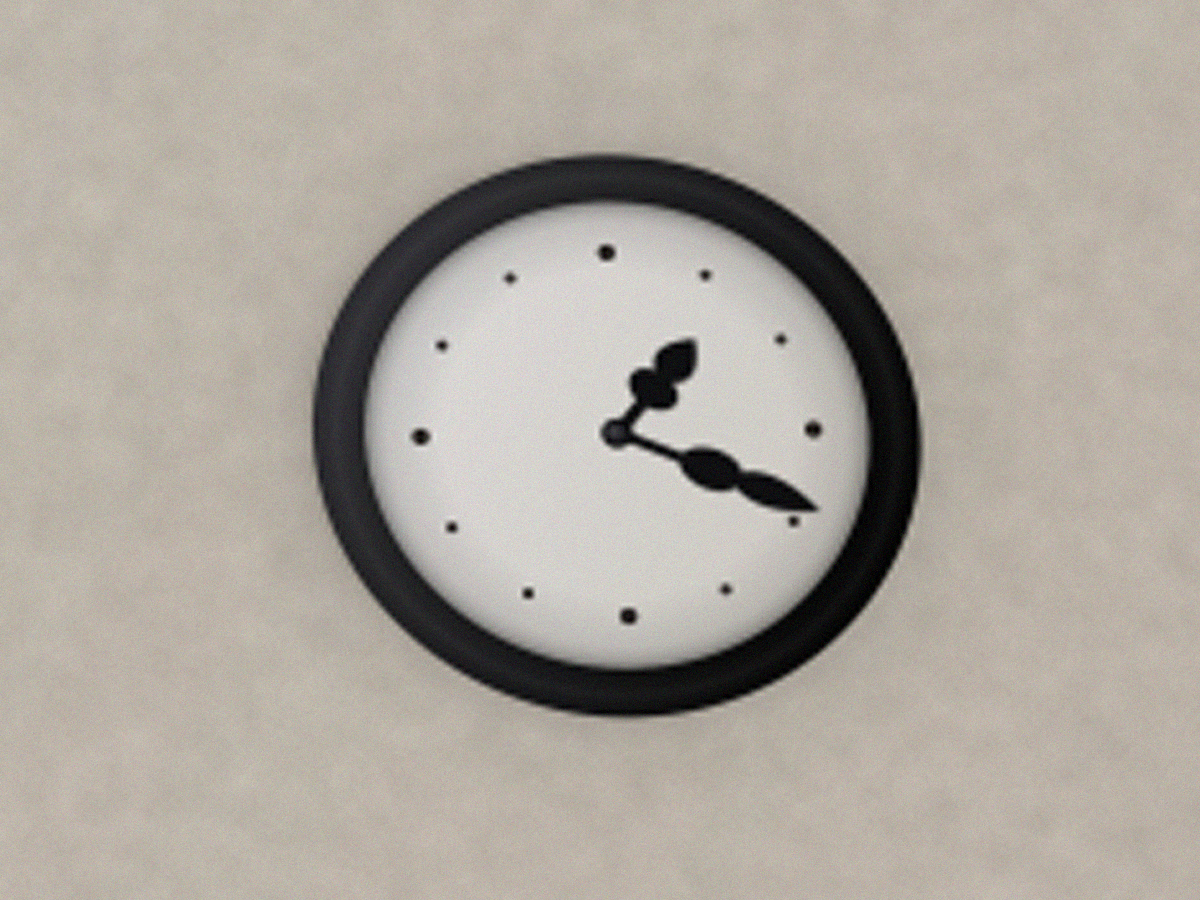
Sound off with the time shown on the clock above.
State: 1:19
